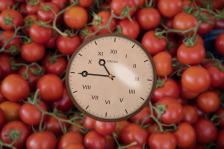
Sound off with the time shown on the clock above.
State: 10:45
